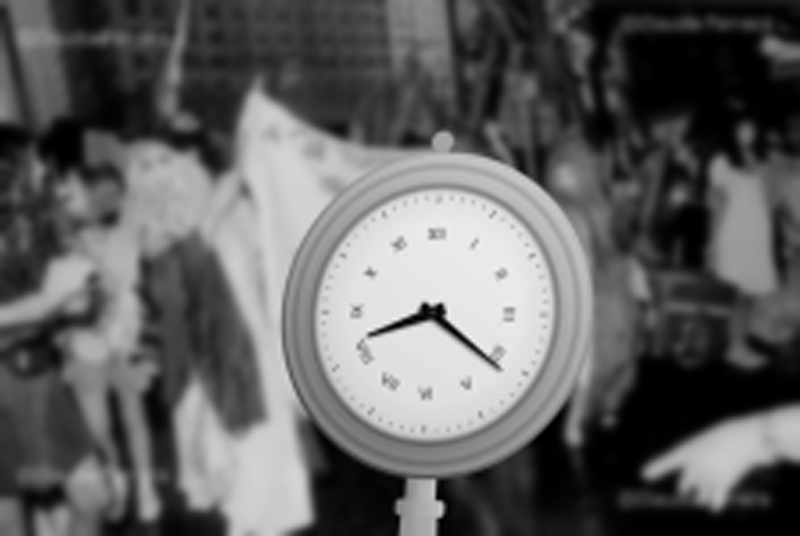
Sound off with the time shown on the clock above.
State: 8:21
